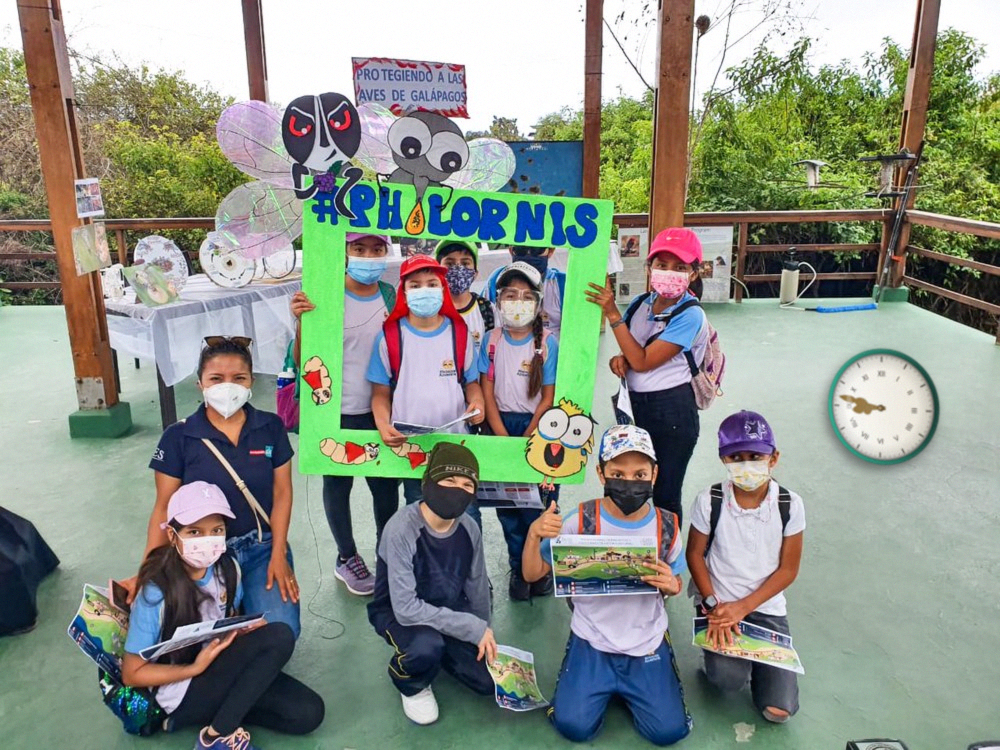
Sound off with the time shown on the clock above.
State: 8:47
